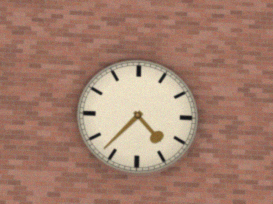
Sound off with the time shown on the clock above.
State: 4:37
